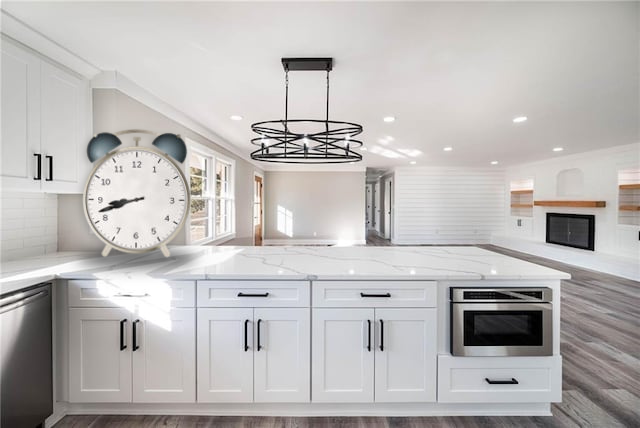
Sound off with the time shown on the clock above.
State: 8:42
